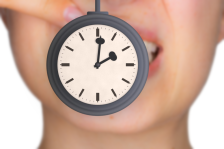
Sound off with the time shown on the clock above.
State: 2:01
